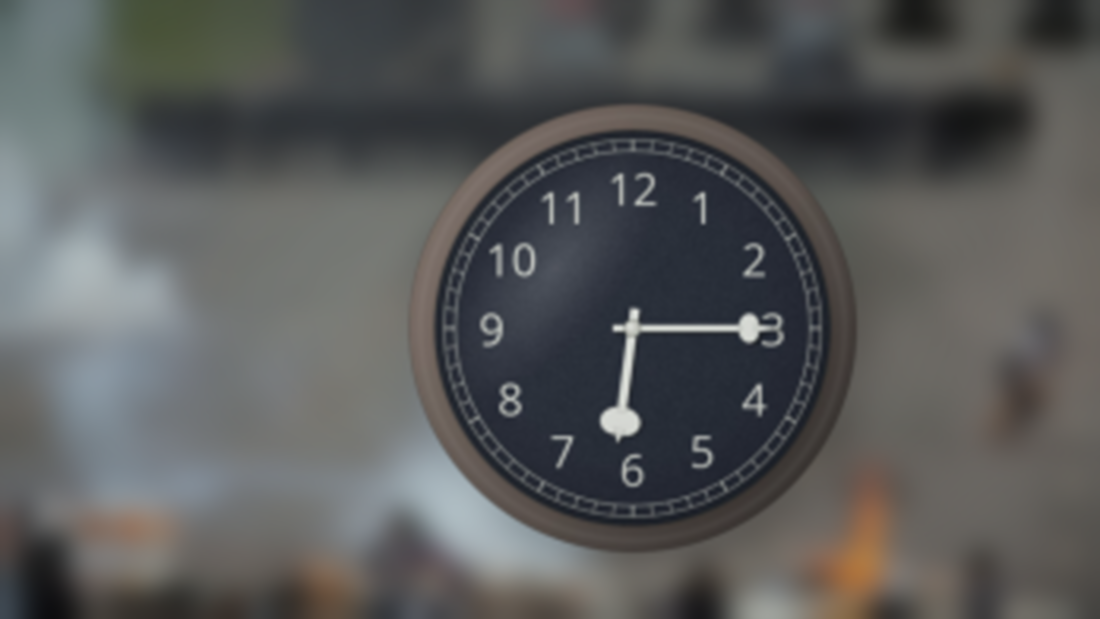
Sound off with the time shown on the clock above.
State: 6:15
